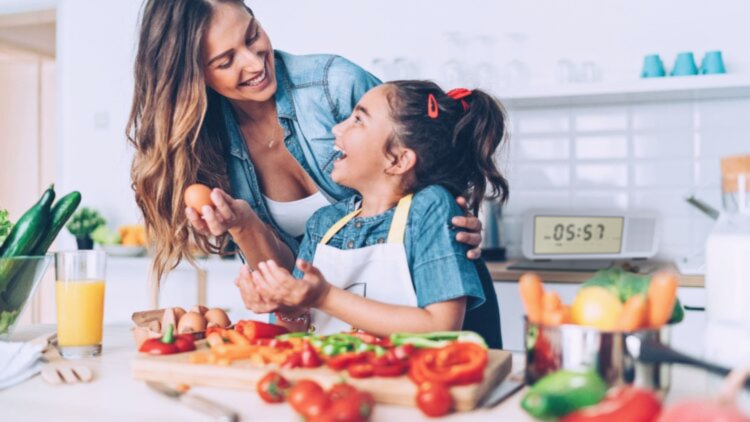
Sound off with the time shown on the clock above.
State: 5:57
